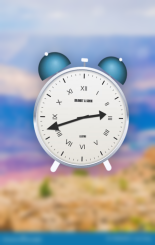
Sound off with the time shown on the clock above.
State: 2:42
